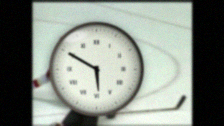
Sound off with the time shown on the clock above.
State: 5:50
